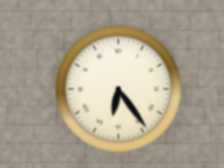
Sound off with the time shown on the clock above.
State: 6:24
